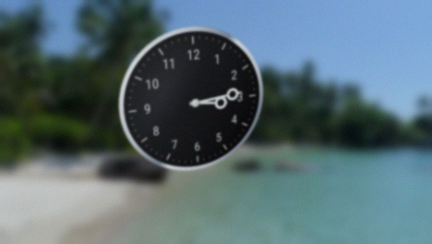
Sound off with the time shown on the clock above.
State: 3:14
